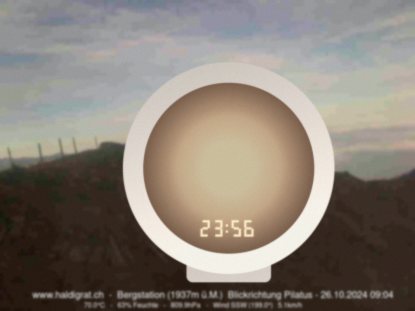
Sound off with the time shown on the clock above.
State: 23:56
